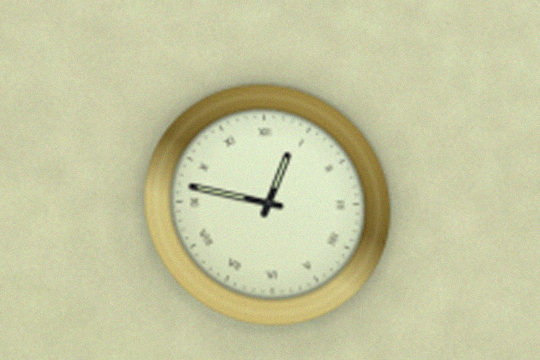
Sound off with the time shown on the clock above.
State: 12:47
